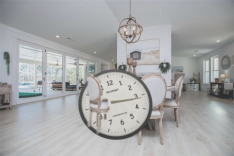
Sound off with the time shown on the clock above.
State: 3:16
